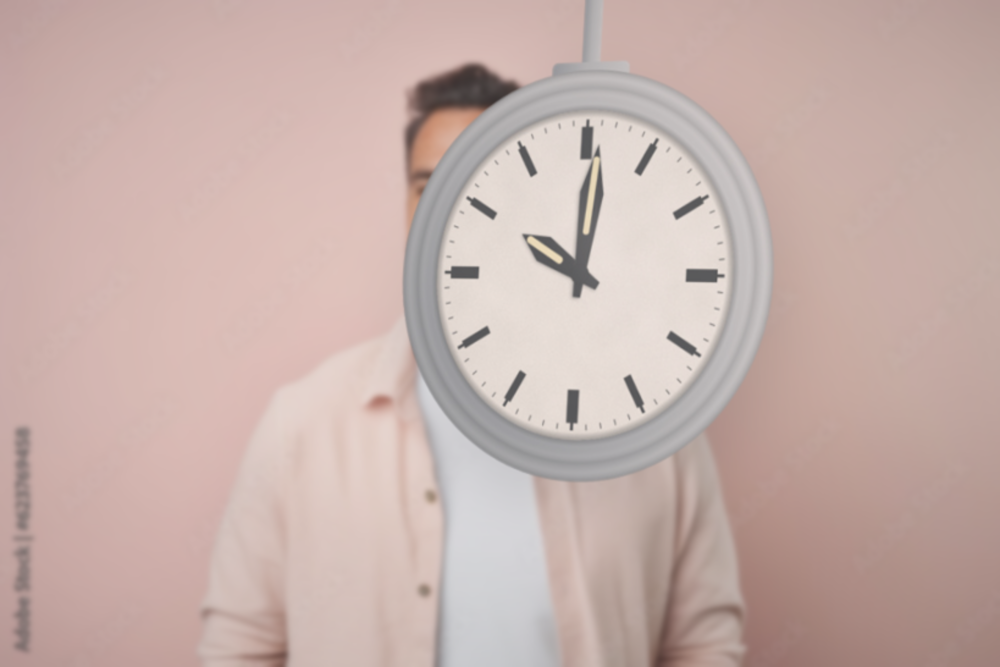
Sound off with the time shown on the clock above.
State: 10:01
